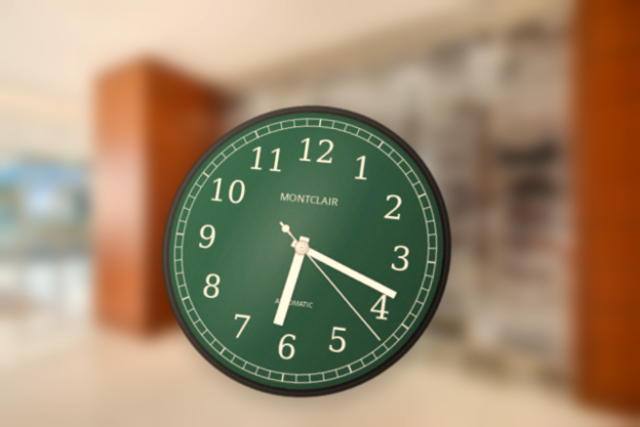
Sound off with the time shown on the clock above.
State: 6:18:22
